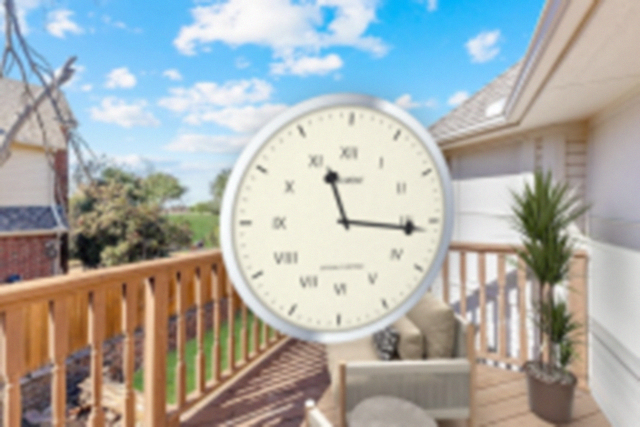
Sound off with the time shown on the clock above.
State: 11:16
